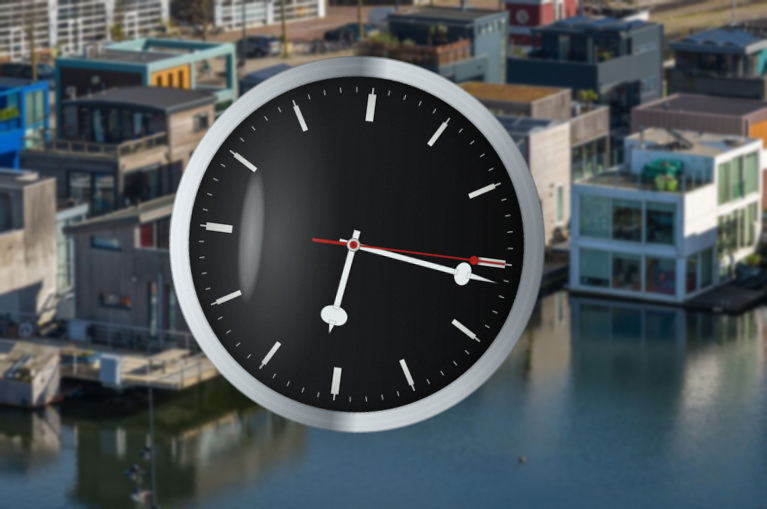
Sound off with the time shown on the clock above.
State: 6:16:15
